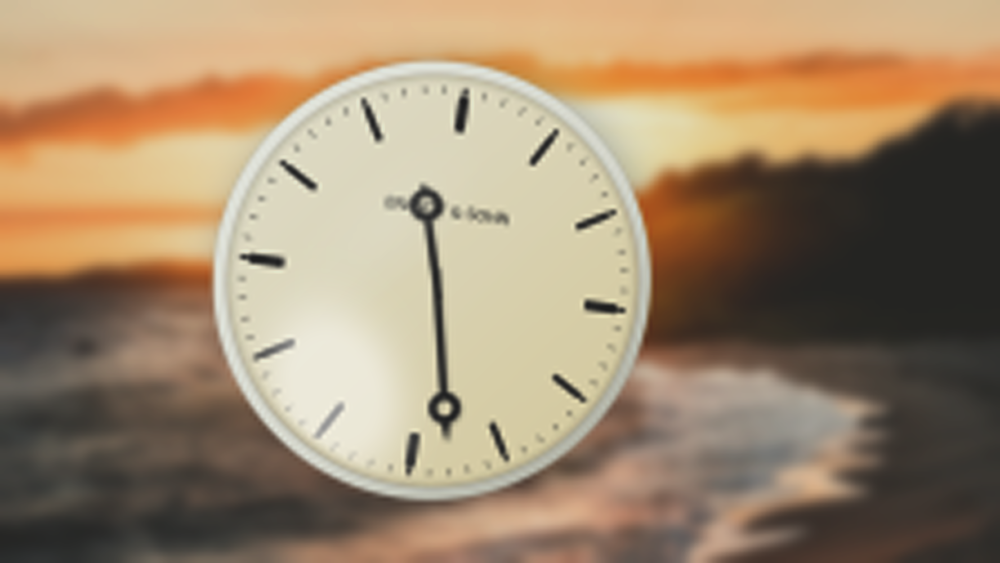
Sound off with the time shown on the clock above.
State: 11:28
